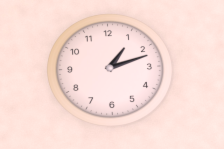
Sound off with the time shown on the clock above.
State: 1:12
